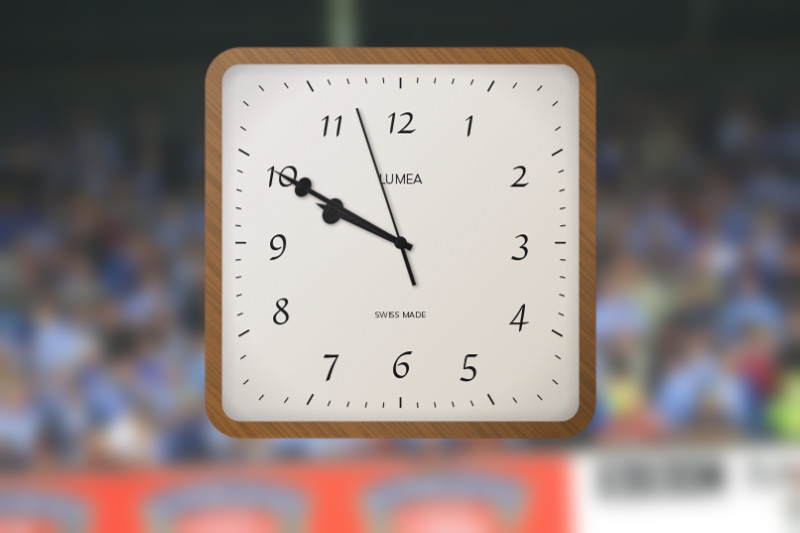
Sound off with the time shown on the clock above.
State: 9:49:57
